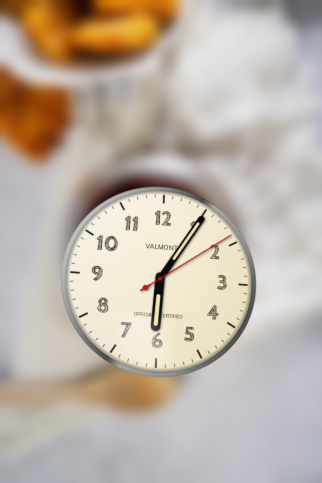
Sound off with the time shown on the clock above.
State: 6:05:09
